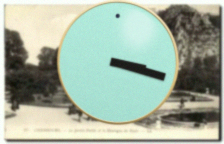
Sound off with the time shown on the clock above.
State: 3:17
